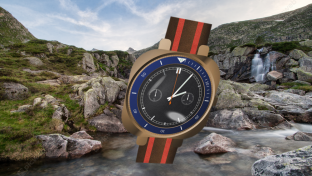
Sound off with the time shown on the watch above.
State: 2:05
